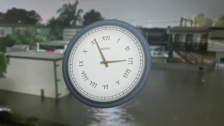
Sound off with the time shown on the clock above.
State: 2:56
